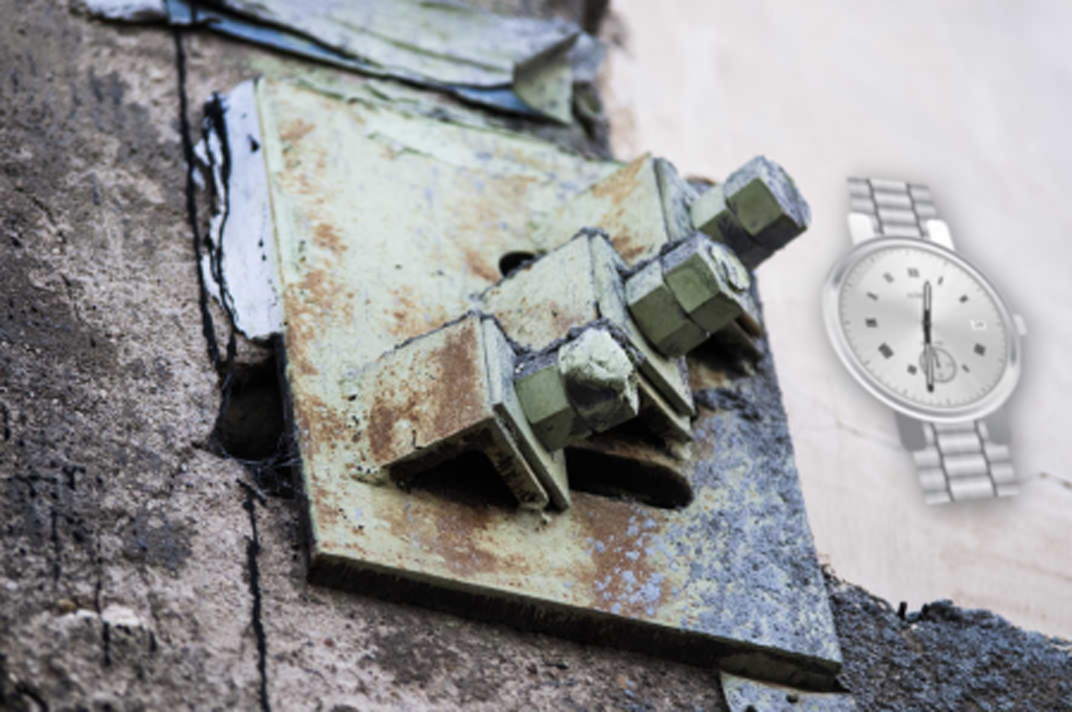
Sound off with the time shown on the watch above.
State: 12:32
